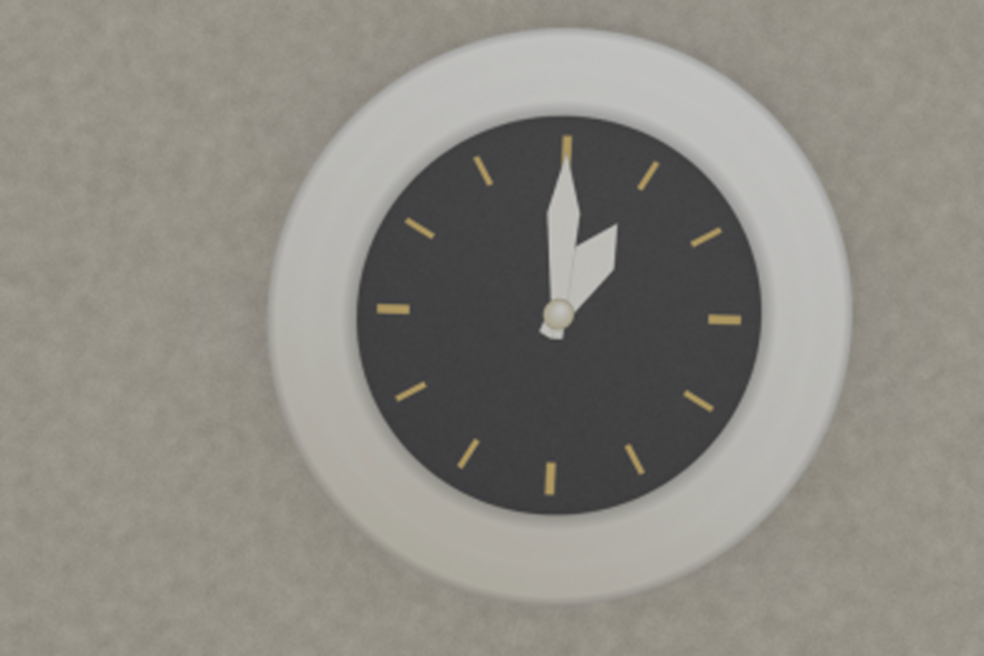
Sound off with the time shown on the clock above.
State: 1:00
